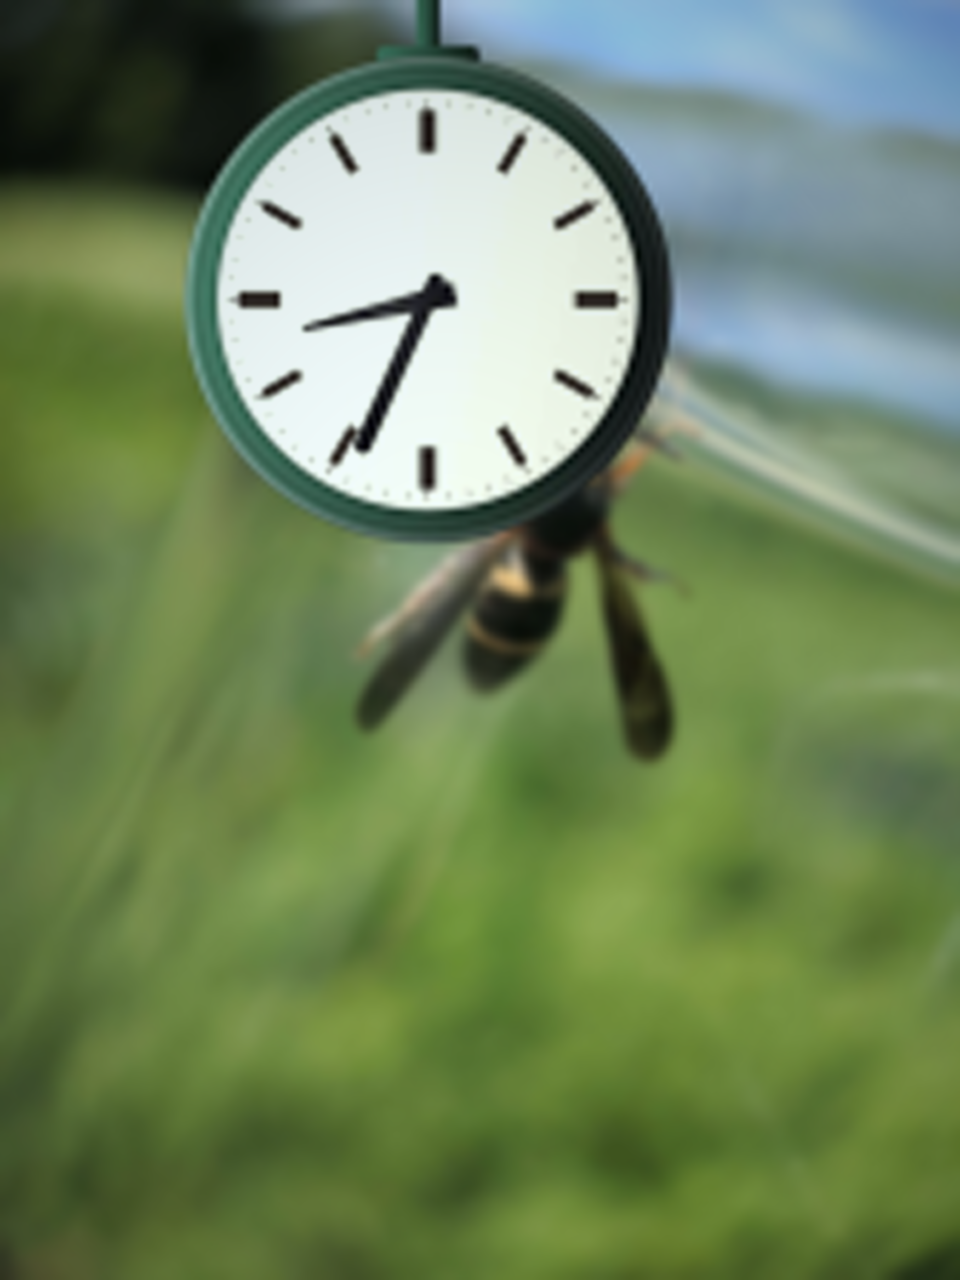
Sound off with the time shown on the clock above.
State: 8:34
